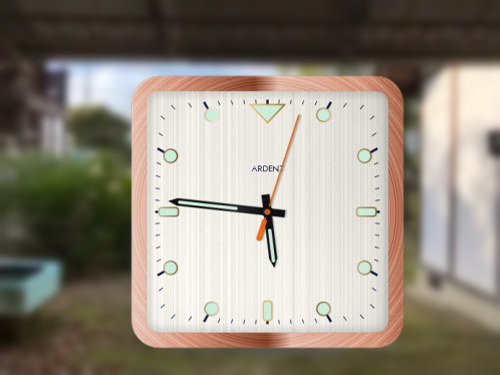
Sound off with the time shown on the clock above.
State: 5:46:03
